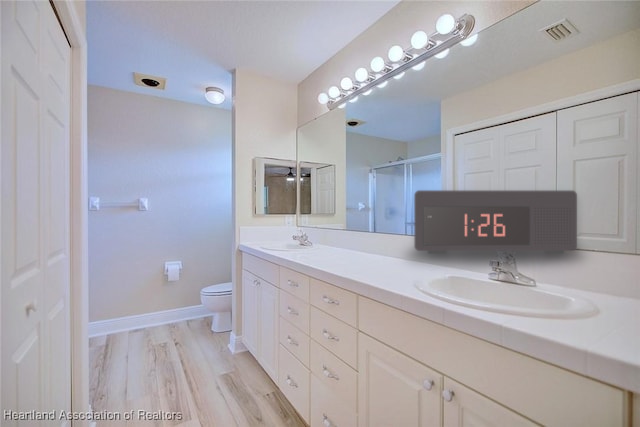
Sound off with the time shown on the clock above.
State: 1:26
